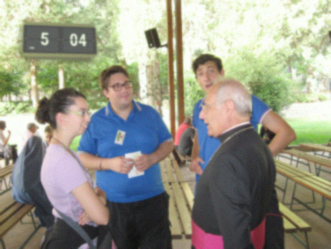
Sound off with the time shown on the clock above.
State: 5:04
